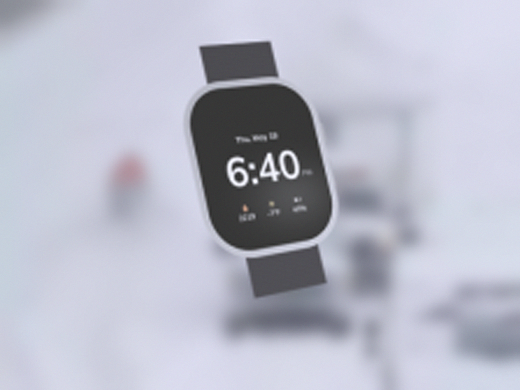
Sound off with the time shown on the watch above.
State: 6:40
